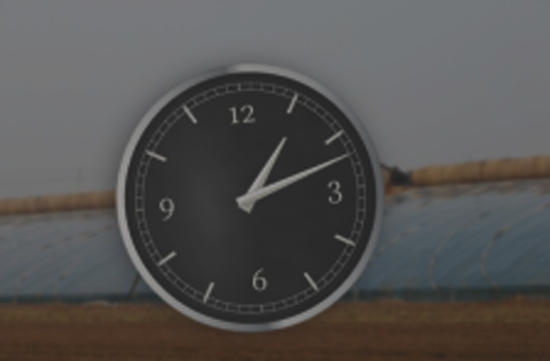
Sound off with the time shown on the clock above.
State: 1:12
